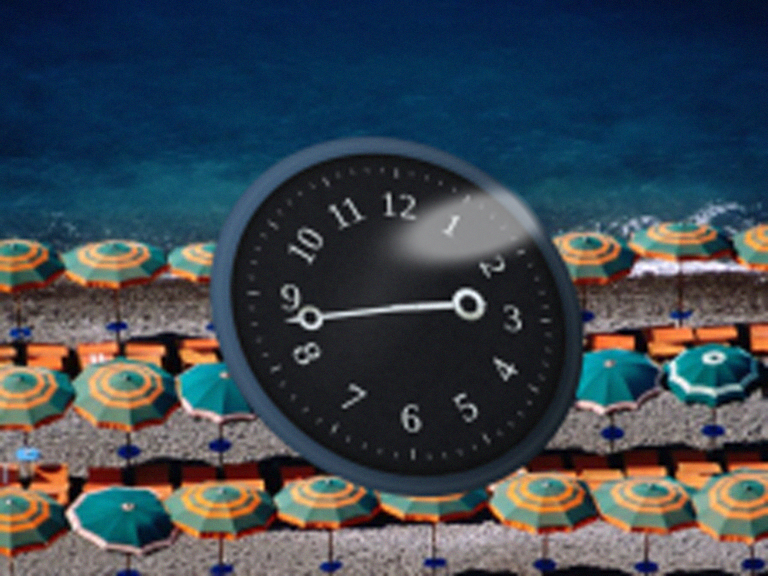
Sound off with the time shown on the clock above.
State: 2:43
